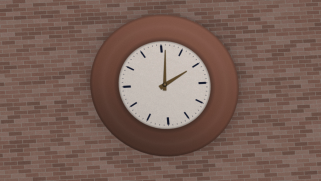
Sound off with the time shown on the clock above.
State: 2:01
